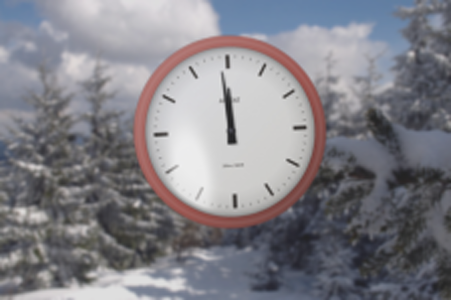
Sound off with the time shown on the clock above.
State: 11:59
